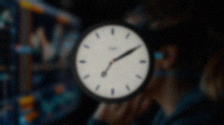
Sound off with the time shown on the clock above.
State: 7:10
